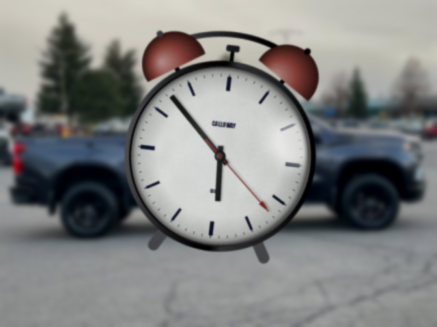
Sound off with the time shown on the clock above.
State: 5:52:22
